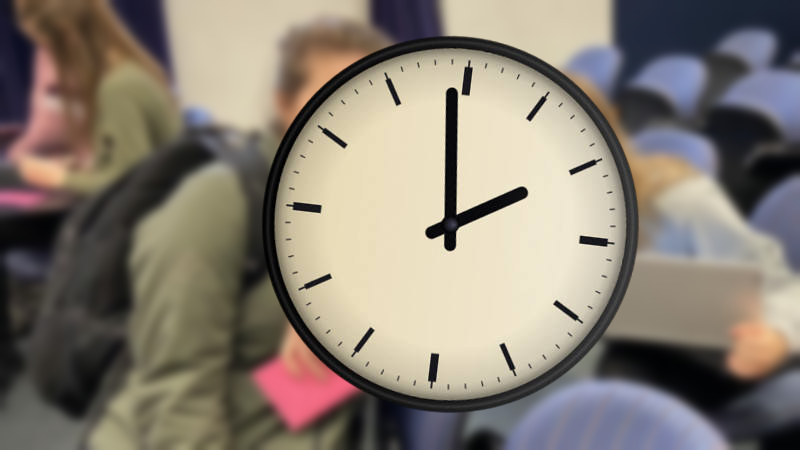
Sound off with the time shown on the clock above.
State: 1:59
